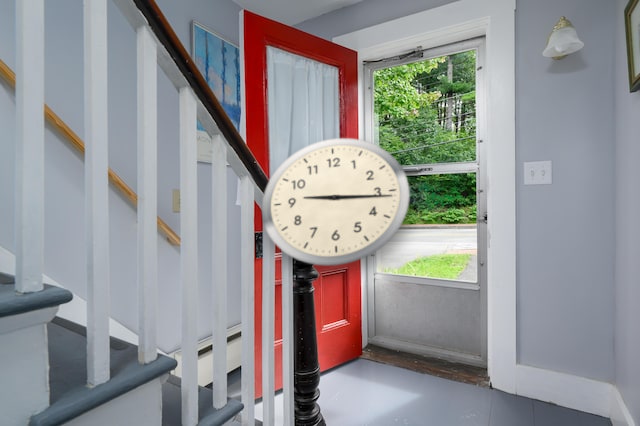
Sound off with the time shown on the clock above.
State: 9:16
